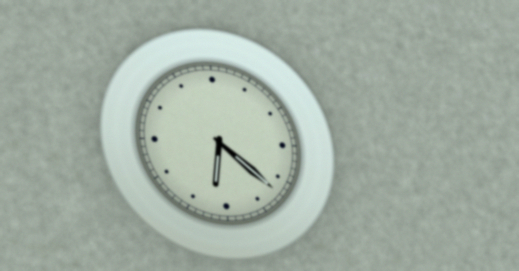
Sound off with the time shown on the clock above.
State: 6:22
